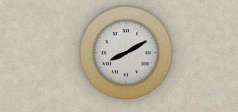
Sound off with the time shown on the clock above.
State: 8:10
